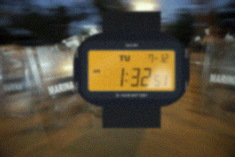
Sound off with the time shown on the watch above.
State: 1:32:51
